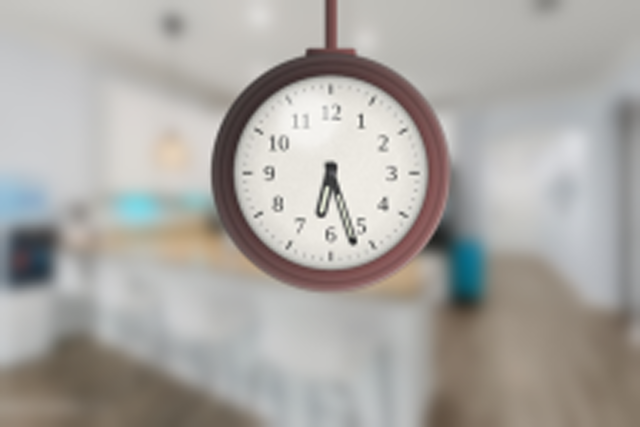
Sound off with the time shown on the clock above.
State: 6:27
